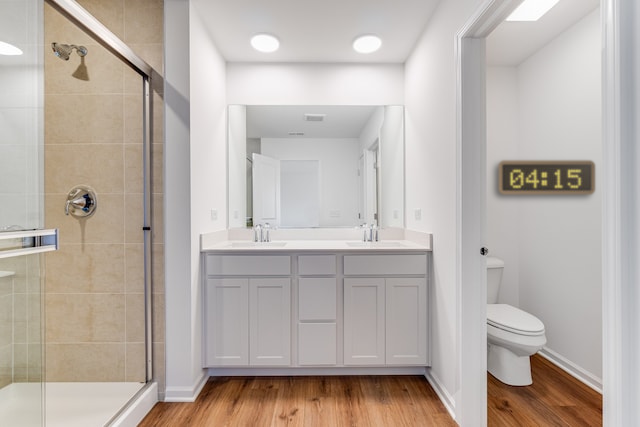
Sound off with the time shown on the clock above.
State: 4:15
